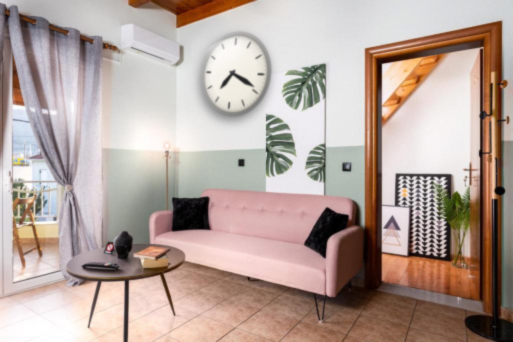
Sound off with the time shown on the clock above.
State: 7:19
